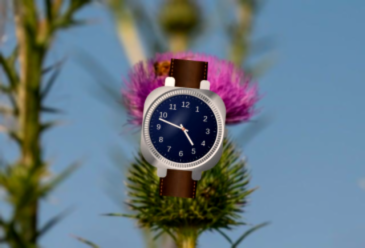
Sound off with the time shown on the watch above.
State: 4:48
